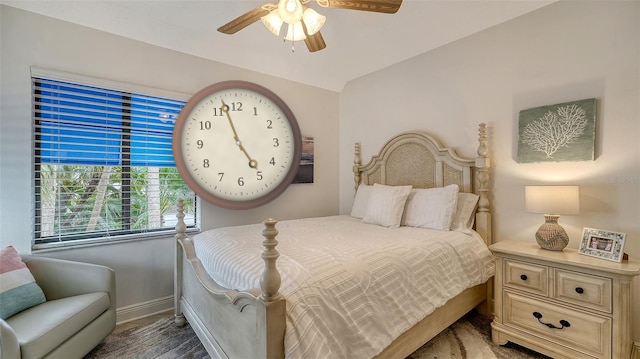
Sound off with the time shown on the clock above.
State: 4:57
